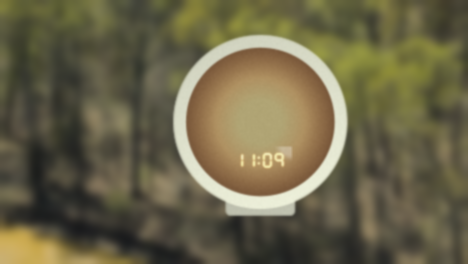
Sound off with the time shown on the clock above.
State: 11:09
